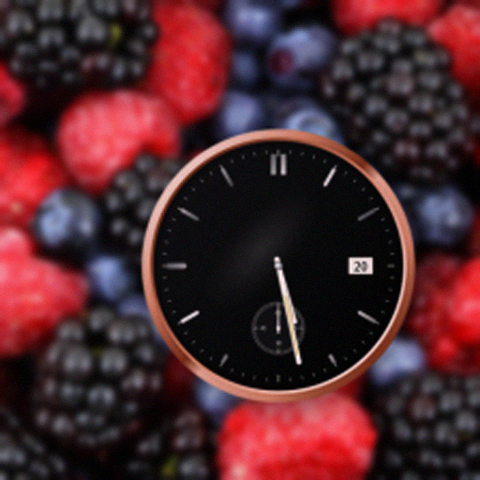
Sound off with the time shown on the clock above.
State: 5:28
